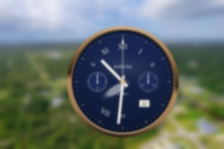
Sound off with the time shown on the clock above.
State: 10:31
